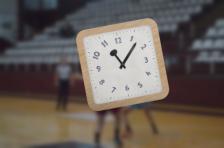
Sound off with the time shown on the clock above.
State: 11:07
